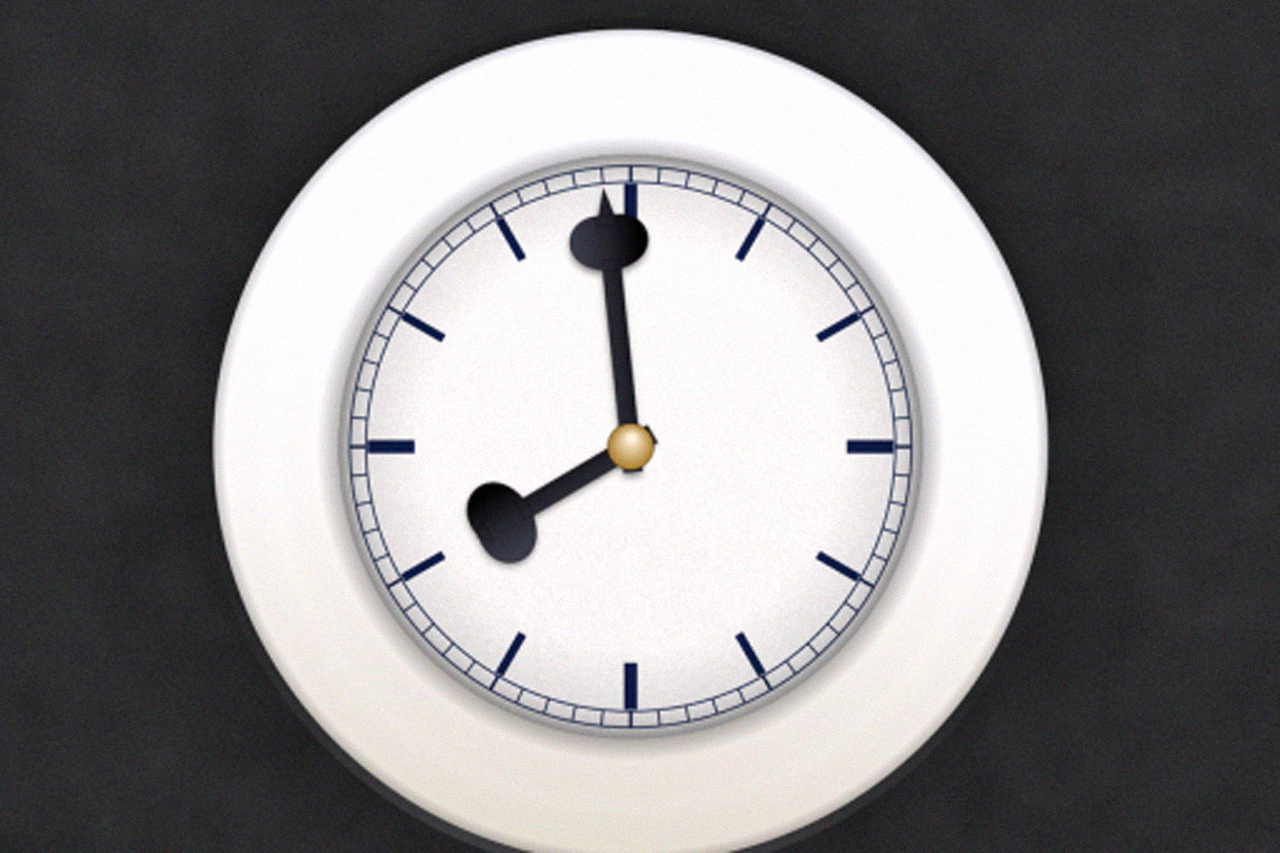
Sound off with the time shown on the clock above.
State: 7:59
